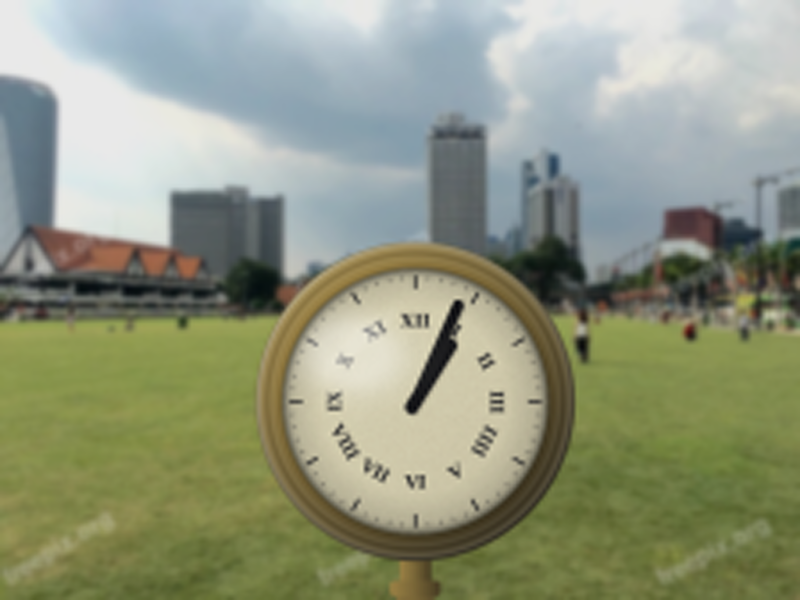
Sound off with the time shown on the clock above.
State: 1:04
